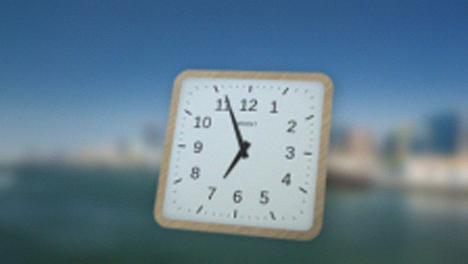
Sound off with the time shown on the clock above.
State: 6:56
